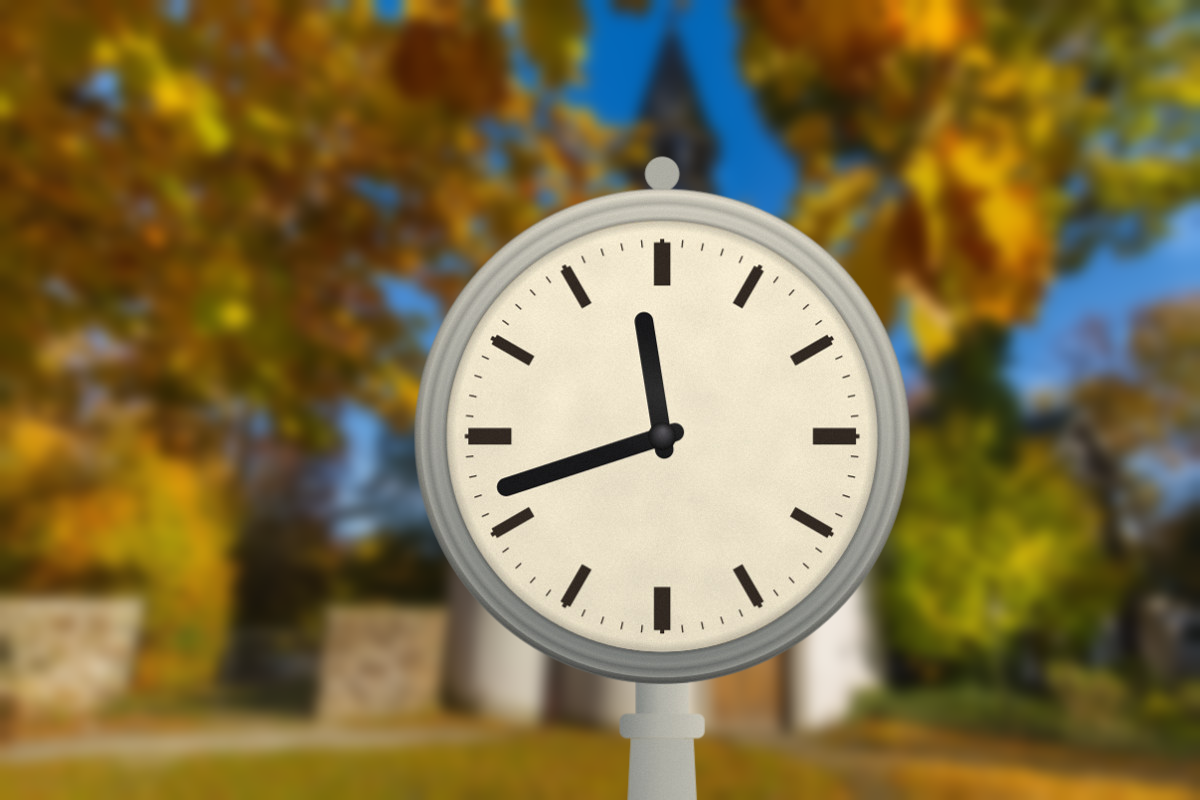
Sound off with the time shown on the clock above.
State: 11:42
